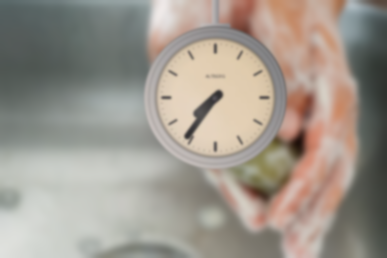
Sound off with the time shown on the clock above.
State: 7:36
